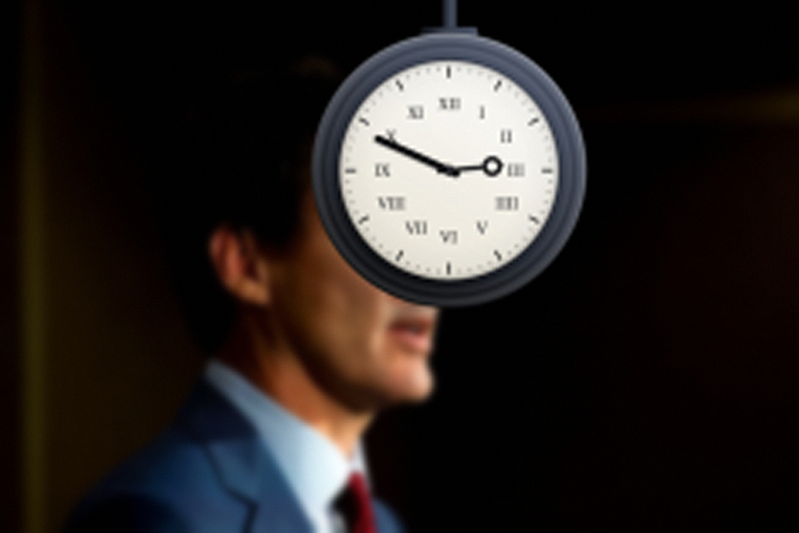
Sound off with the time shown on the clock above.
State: 2:49
